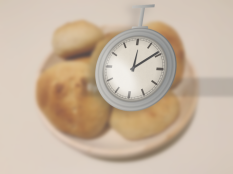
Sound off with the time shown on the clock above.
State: 12:09
